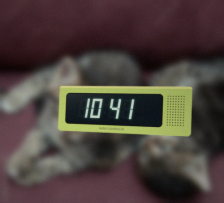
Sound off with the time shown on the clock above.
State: 10:41
